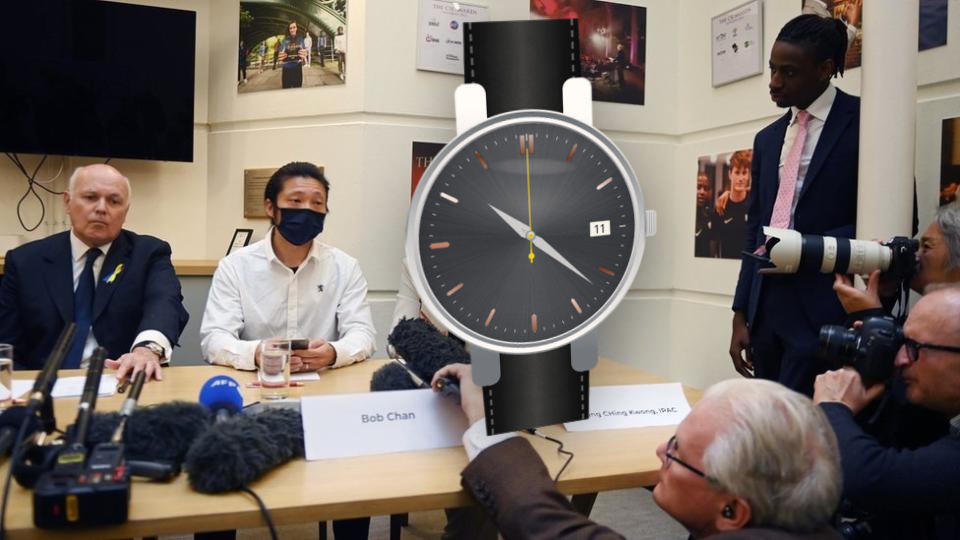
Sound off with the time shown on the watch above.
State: 10:22:00
